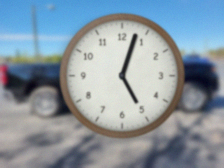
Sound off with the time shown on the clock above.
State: 5:03
